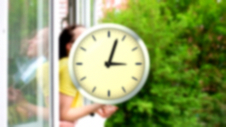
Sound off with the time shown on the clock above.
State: 3:03
